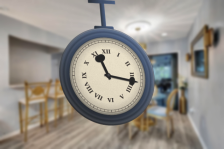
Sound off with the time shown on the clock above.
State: 11:17
